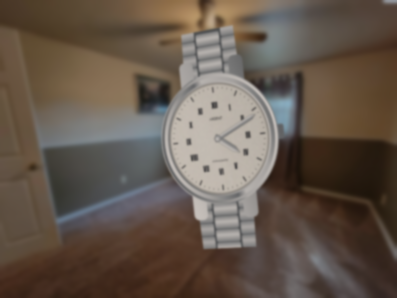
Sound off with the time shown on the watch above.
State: 4:11
